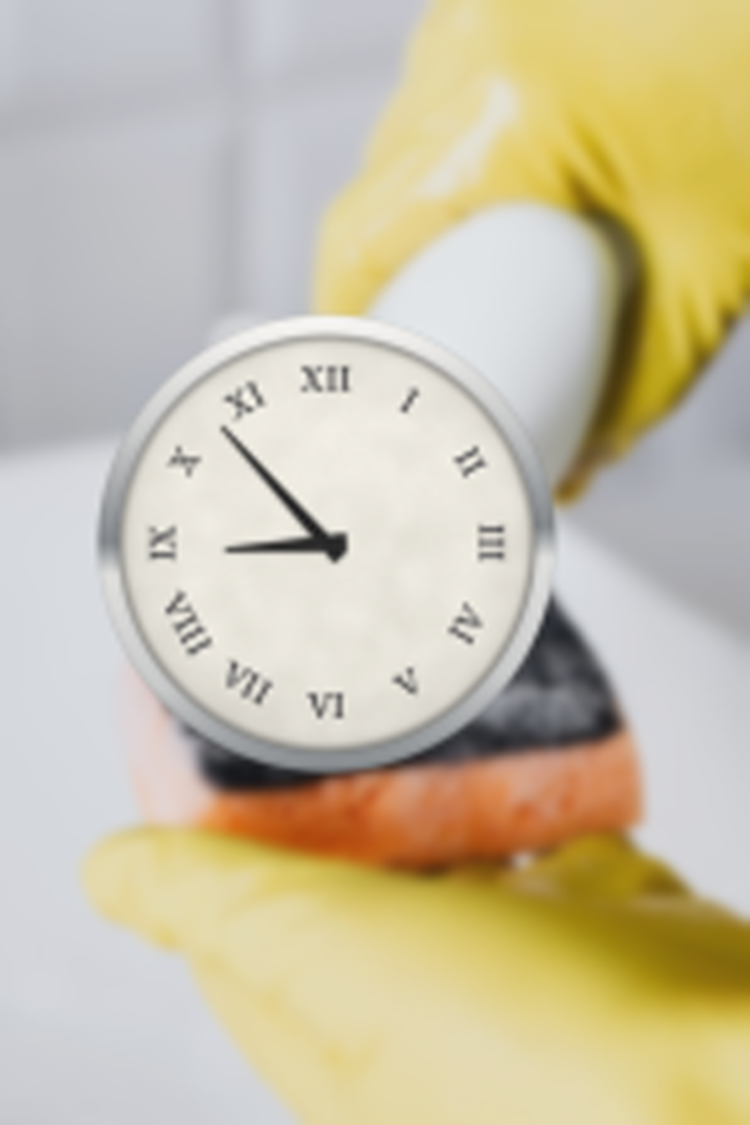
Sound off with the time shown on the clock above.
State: 8:53
